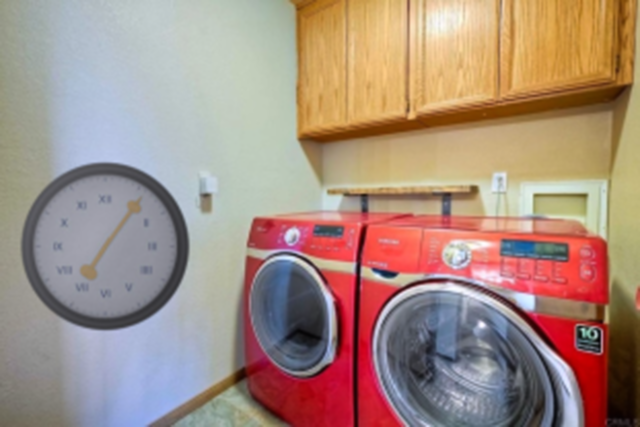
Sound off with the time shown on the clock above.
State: 7:06
